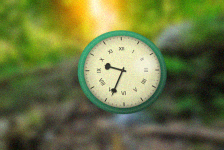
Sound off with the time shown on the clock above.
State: 9:34
